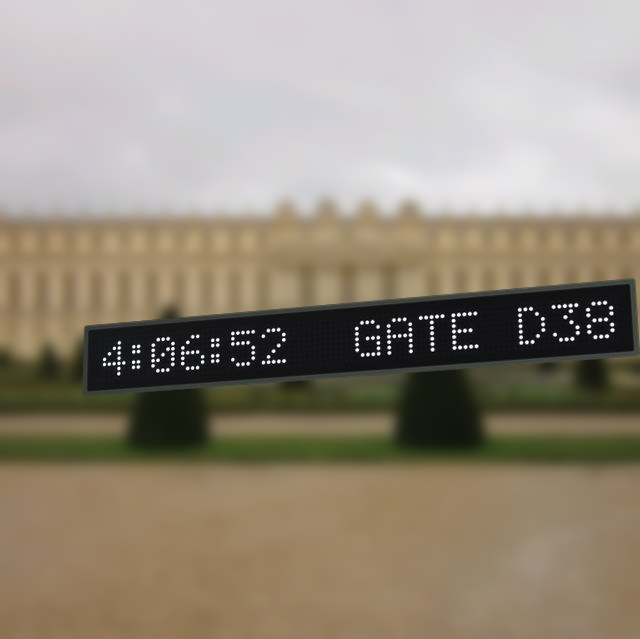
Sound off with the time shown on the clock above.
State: 4:06:52
